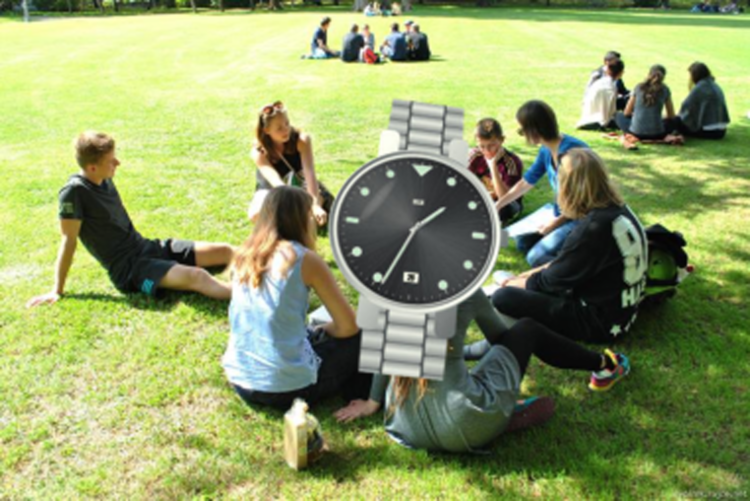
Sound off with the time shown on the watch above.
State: 1:34
